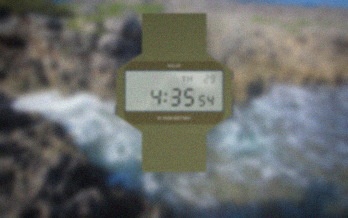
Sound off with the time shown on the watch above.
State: 4:35:54
